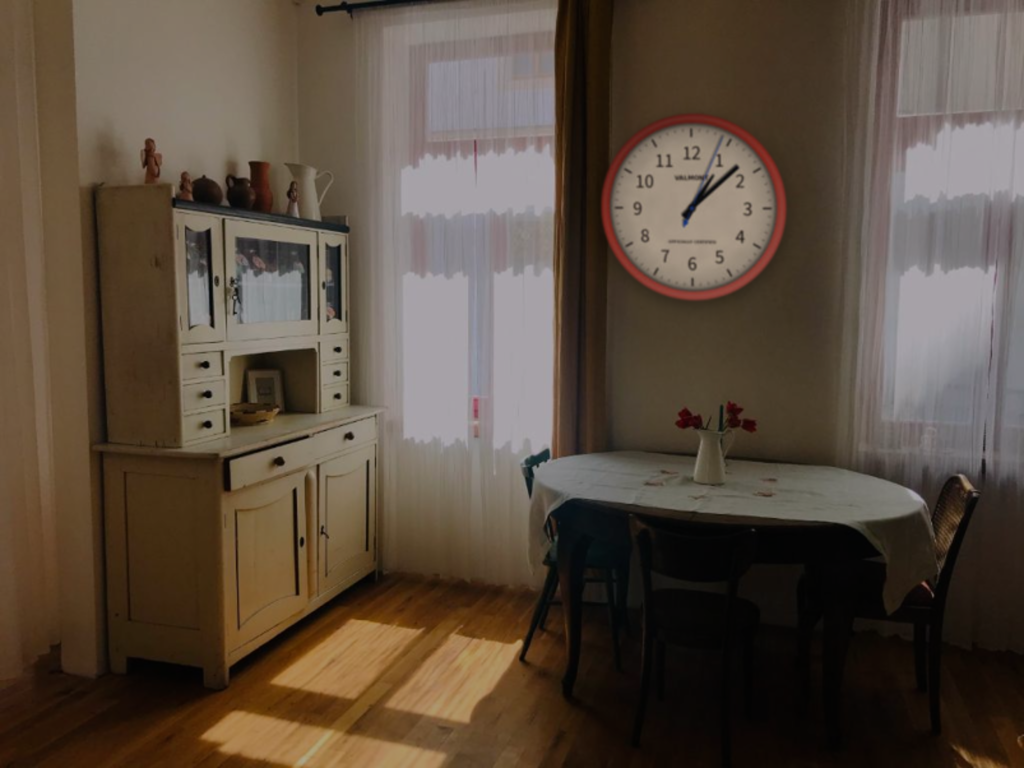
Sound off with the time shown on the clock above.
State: 1:08:04
